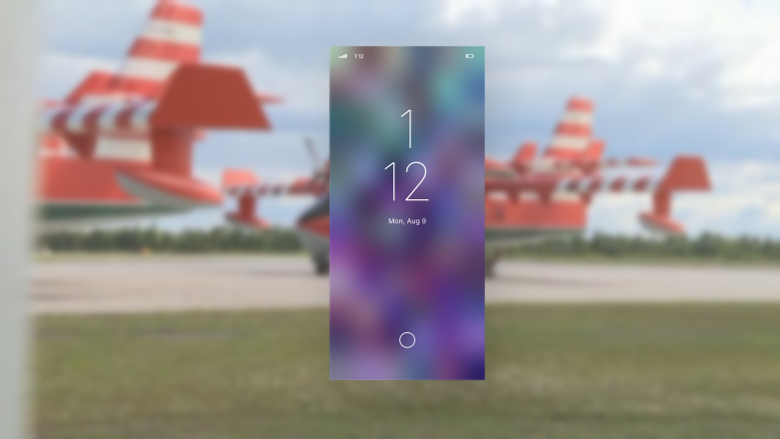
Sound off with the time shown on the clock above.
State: 1:12
